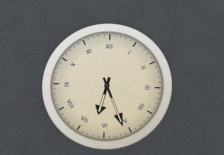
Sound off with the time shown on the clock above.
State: 6:26
